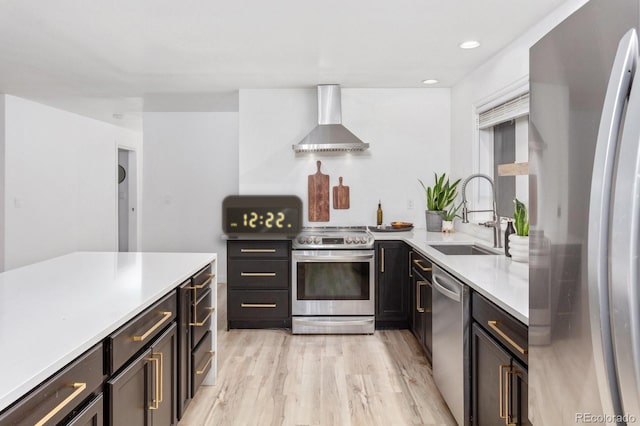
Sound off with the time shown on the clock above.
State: 12:22
